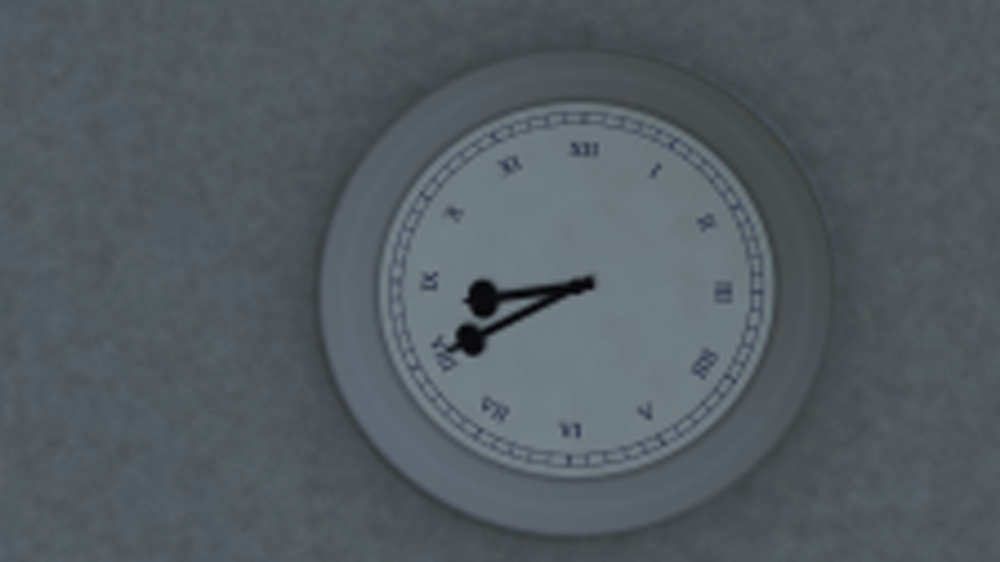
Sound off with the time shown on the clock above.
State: 8:40
